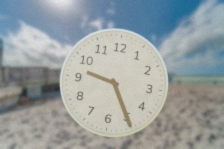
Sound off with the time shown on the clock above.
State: 9:25
